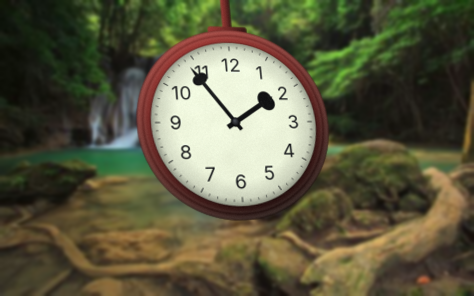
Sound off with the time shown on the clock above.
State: 1:54
